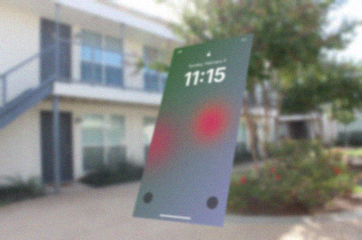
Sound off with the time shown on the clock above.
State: 11:15
